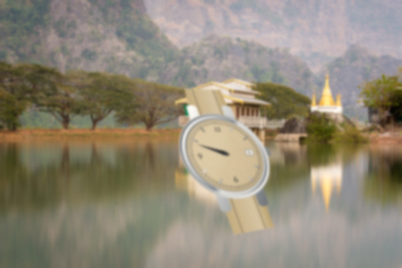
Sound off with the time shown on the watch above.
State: 9:49
